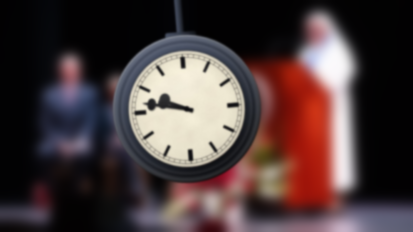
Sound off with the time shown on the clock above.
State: 9:47
